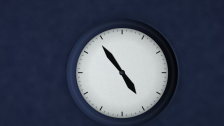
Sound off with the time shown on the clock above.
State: 4:54
